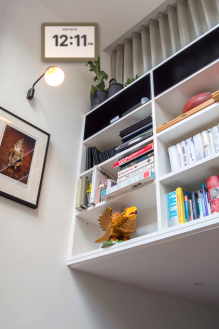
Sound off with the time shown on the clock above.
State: 12:11
